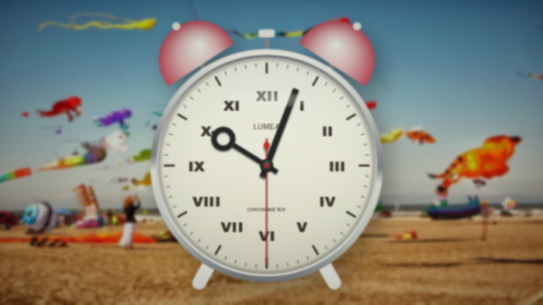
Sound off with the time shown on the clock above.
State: 10:03:30
